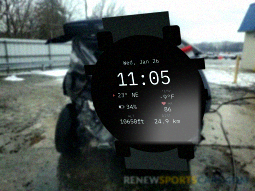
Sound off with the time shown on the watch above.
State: 11:05
